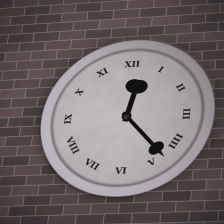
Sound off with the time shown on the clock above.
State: 12:23
